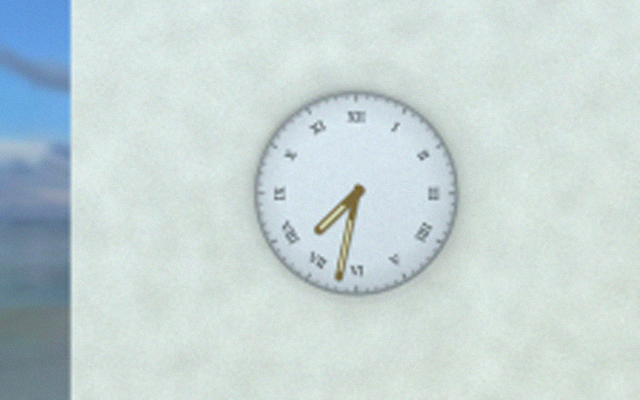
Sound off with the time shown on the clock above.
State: 7:32
